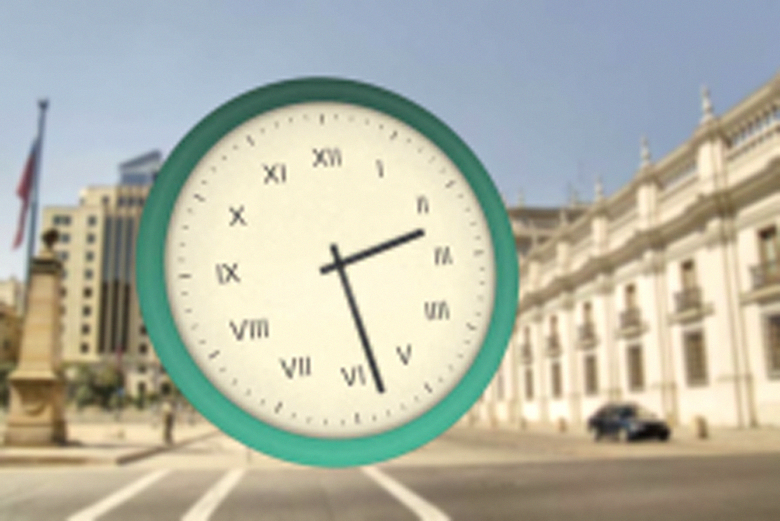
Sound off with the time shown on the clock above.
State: 2:28
